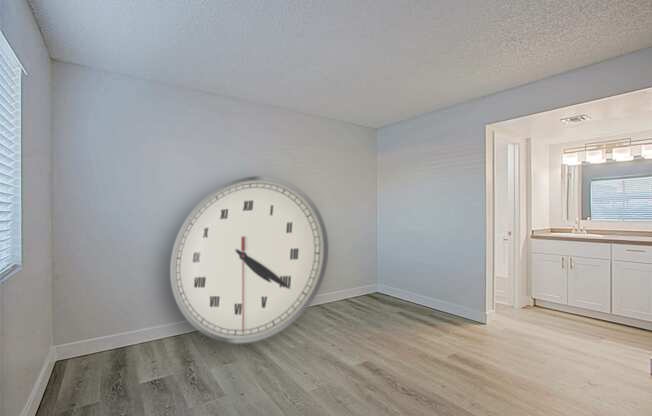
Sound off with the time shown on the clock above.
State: 4:20:29
